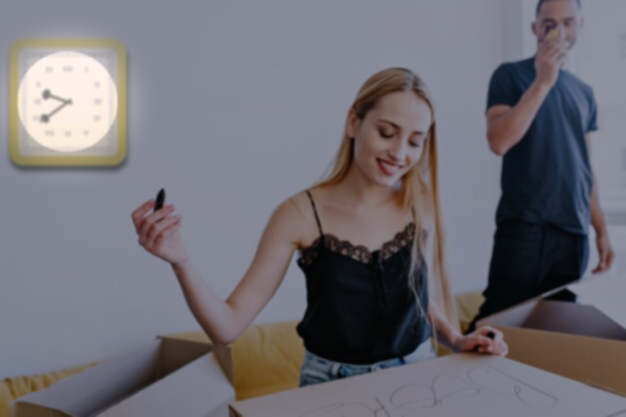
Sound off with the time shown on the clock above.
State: 9:39
